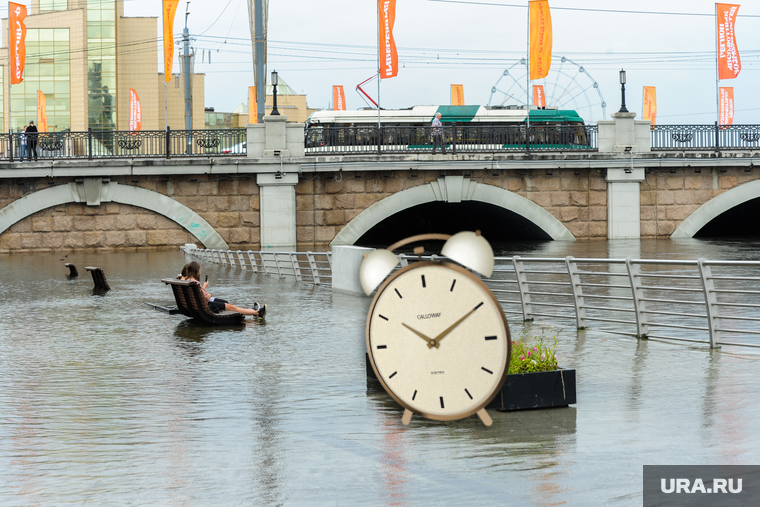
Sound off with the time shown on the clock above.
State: 10:10
